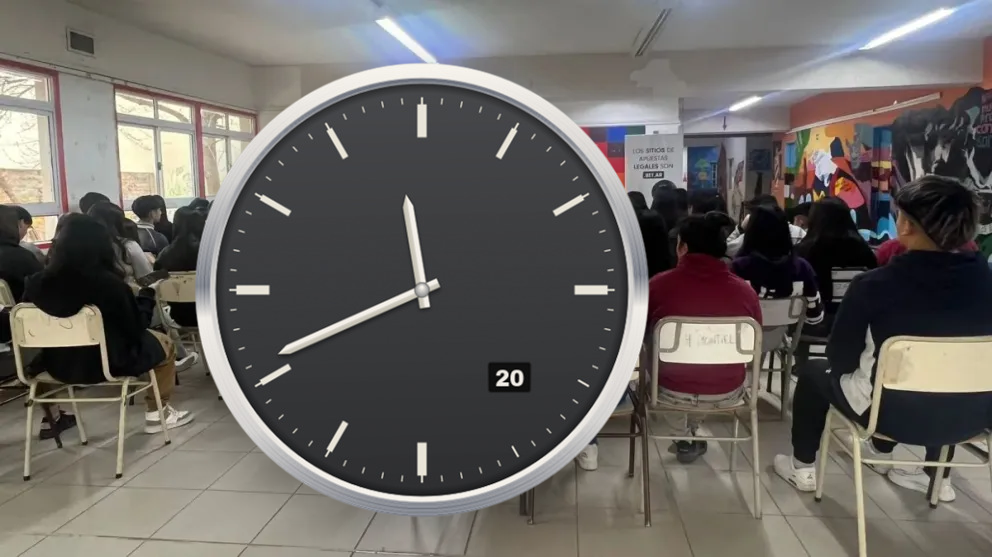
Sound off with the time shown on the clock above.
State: 11:41
